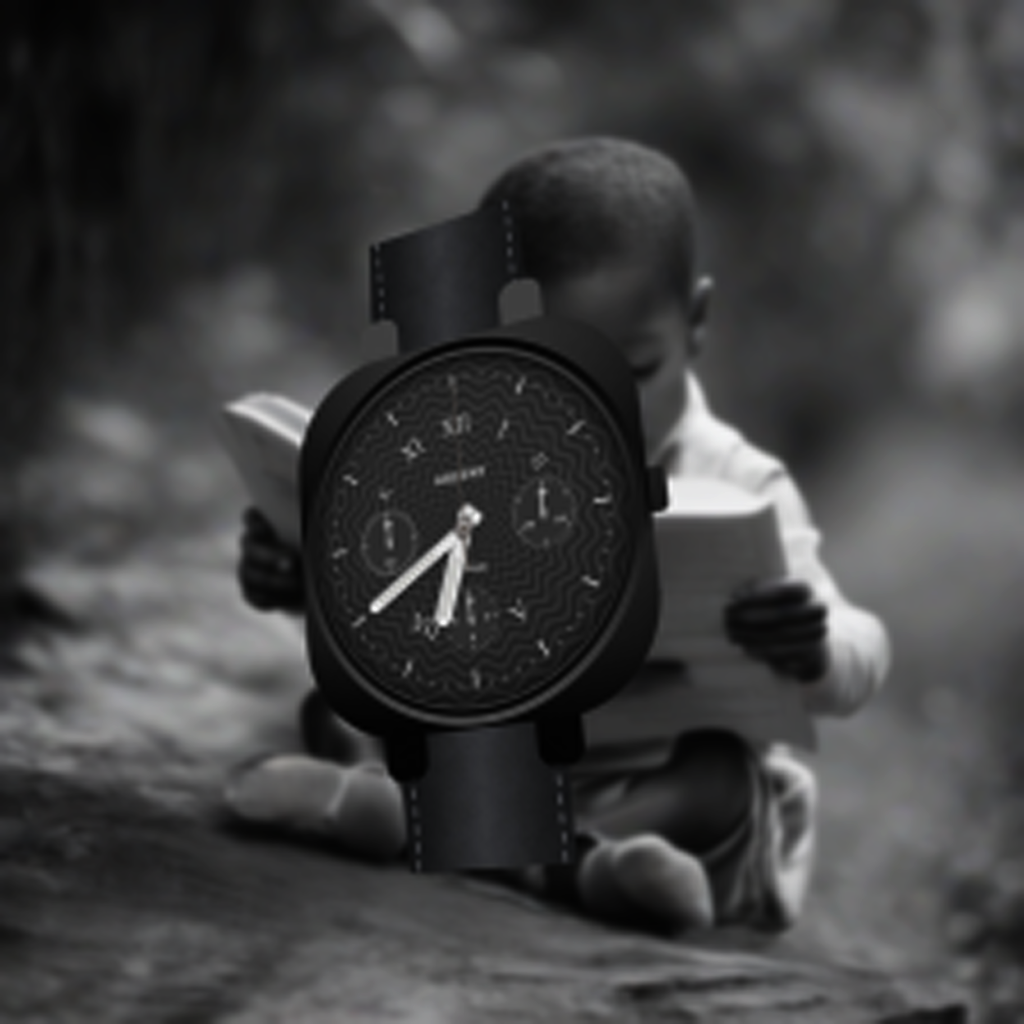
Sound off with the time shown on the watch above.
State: 6:40
